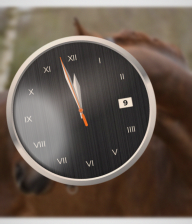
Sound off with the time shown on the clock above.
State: 11:57:58
